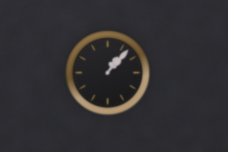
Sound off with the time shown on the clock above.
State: 1:07
